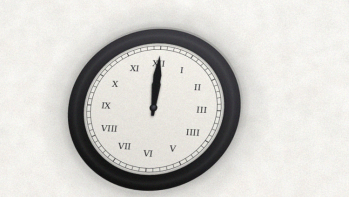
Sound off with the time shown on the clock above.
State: 12:00
